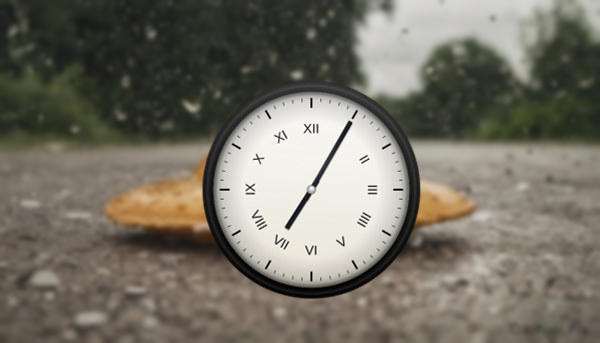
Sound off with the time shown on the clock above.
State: 7:05
